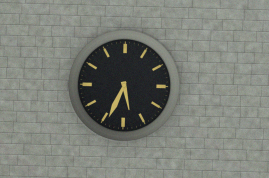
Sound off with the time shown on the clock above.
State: 5:34
